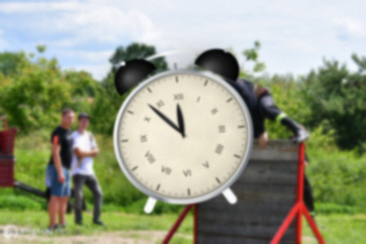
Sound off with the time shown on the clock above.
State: 11:53
